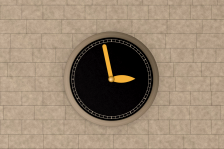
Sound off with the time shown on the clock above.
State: 2:58
